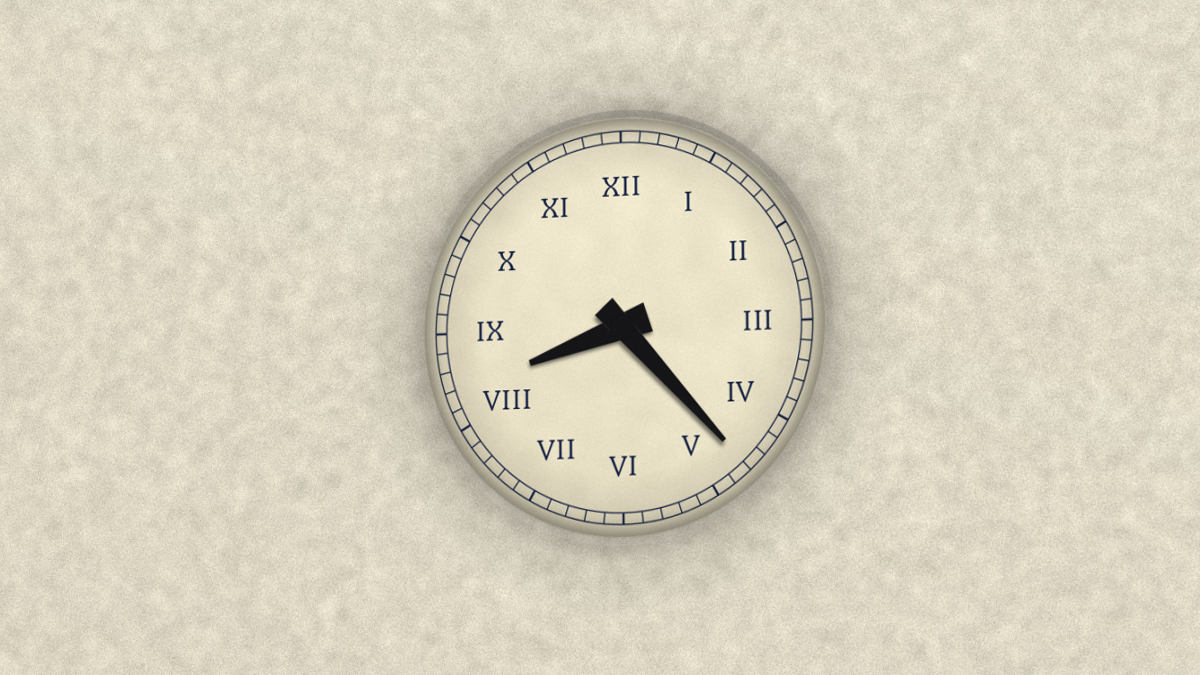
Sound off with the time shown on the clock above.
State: 8:23
